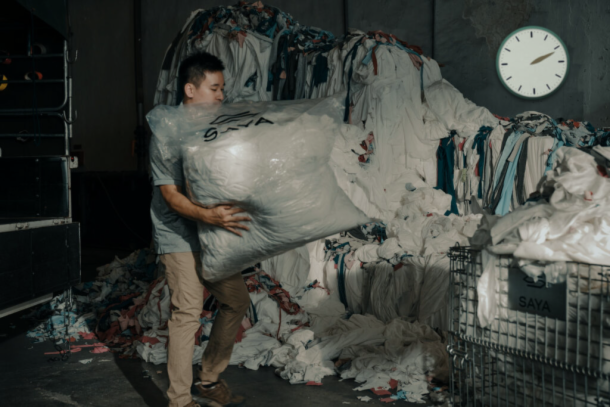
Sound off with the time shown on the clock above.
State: 2:11
